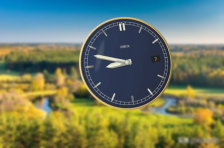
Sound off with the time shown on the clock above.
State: 8:48
